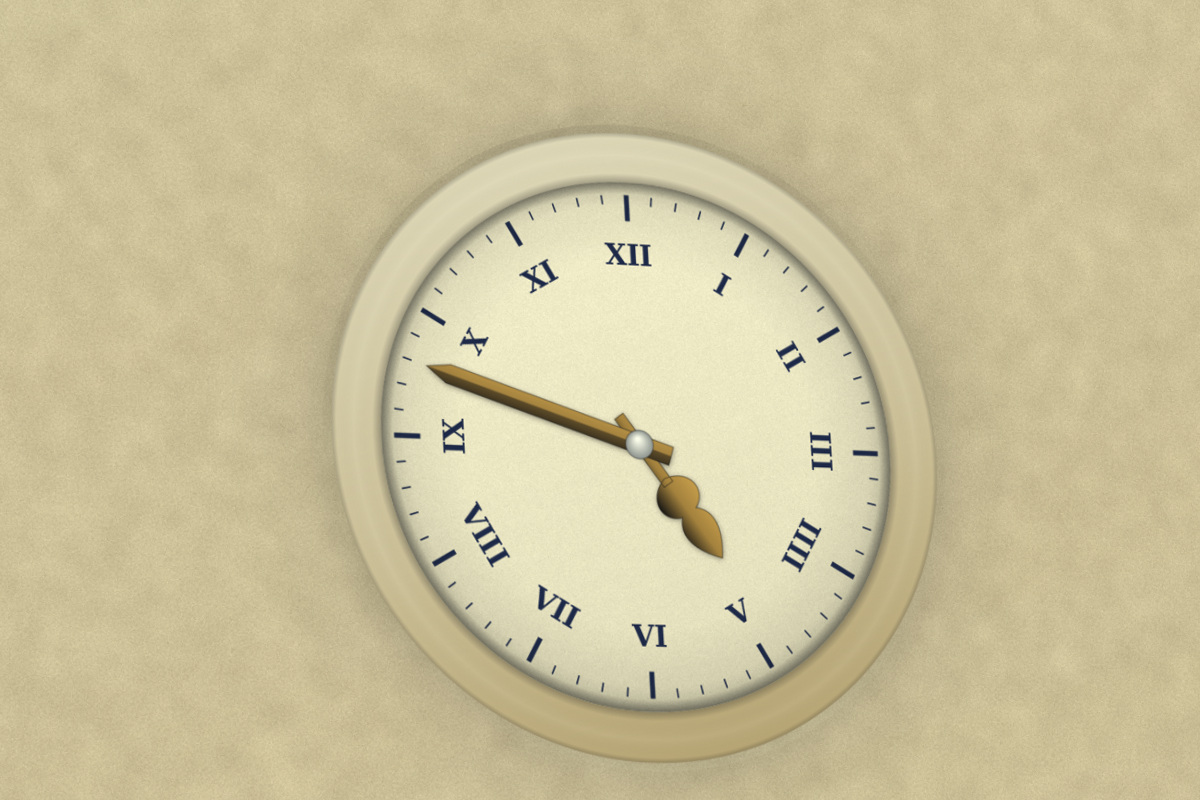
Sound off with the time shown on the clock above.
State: 4:48
